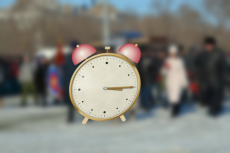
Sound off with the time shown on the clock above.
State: 3:15
